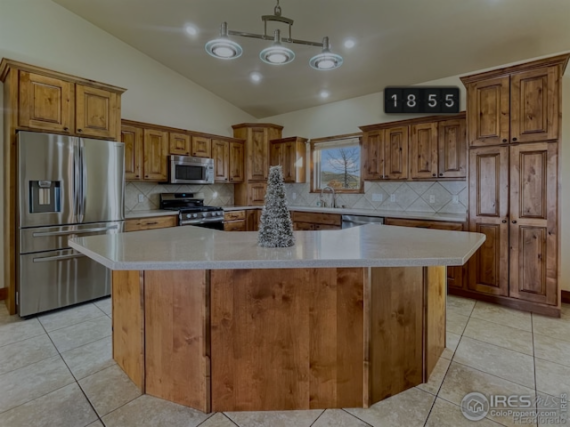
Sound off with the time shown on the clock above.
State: 18:55
